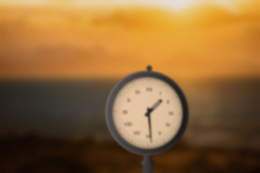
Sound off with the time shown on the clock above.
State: 1:29
